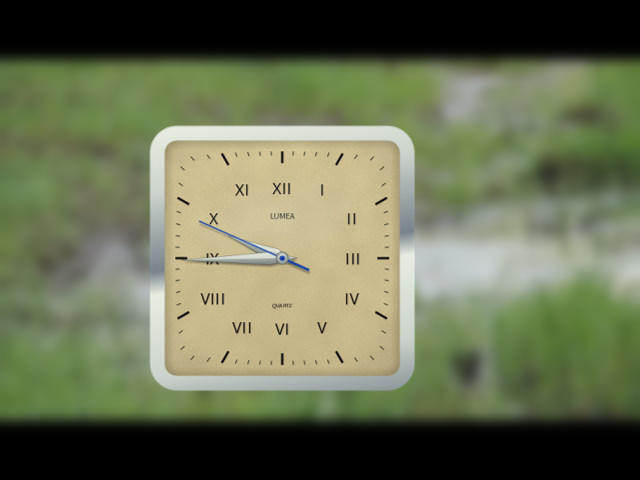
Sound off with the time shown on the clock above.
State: 9:44:49
